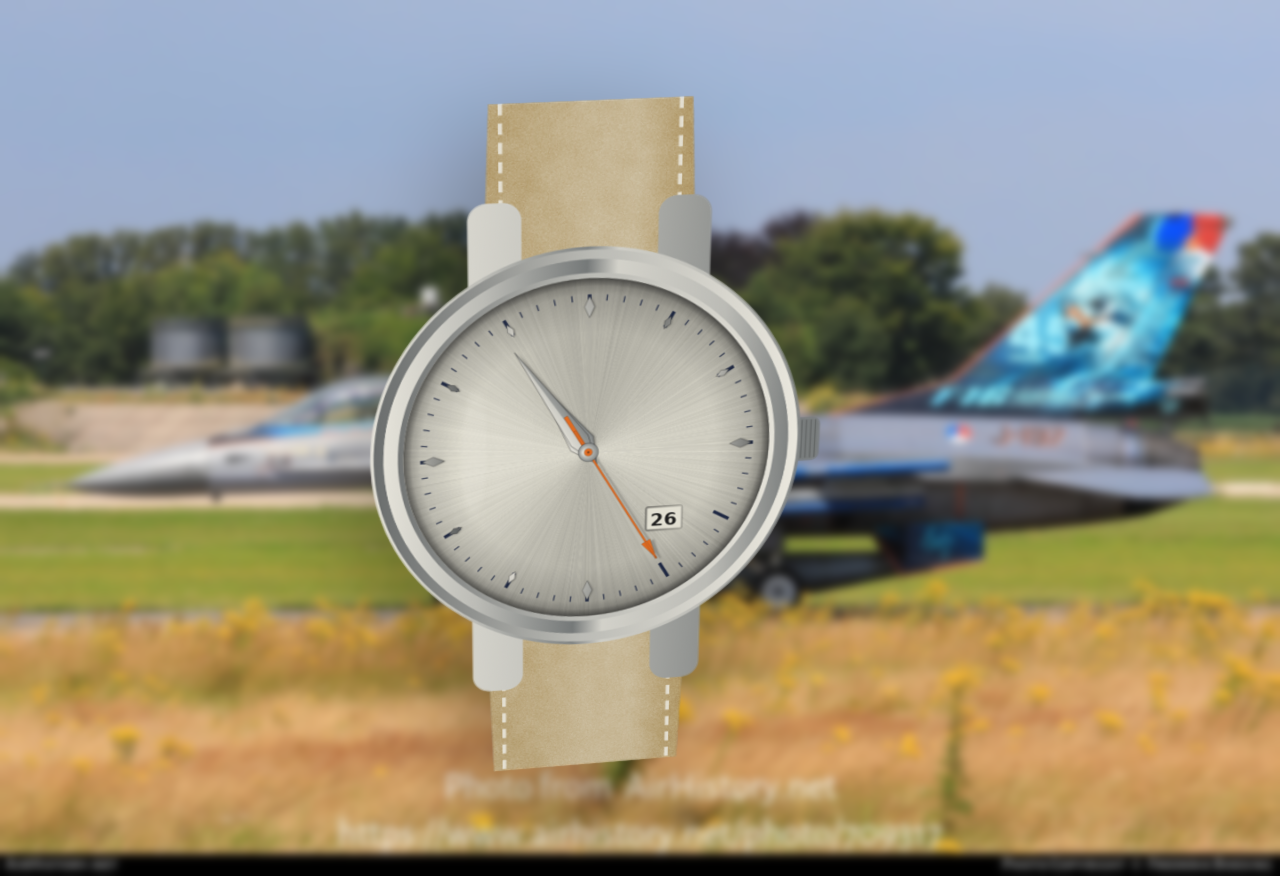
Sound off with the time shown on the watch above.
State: 10:54:25
